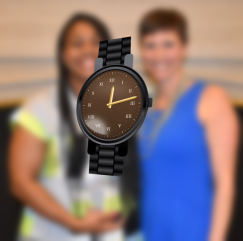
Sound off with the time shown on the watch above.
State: 12:13
